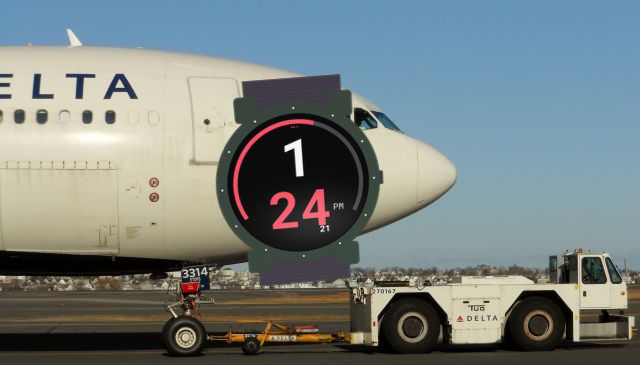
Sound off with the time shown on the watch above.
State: 1:24:21
